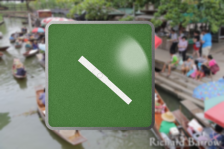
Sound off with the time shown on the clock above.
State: 10:22
